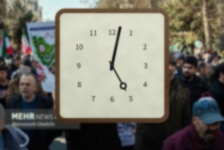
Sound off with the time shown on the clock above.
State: 5:02
